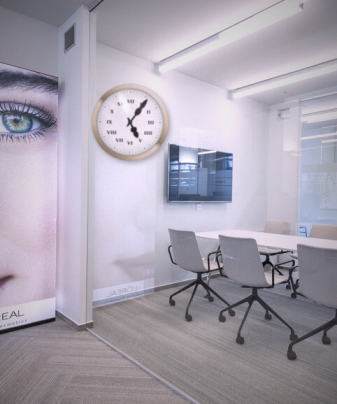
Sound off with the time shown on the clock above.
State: 5:06
